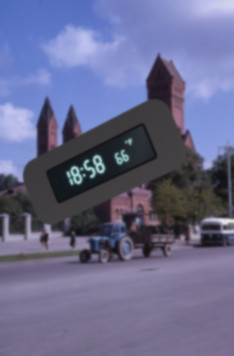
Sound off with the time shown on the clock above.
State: 18:58
